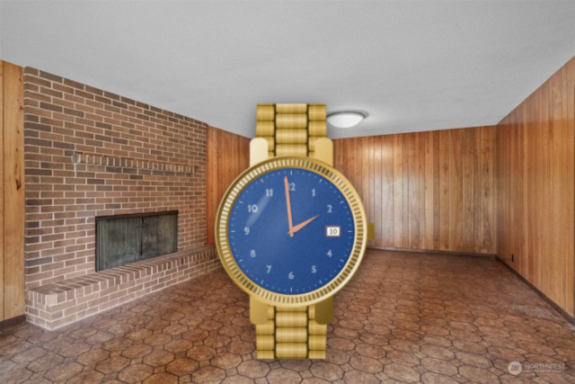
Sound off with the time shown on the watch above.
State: 1:59
